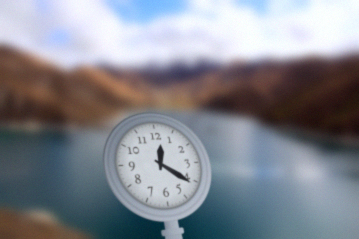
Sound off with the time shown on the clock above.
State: 12:21
